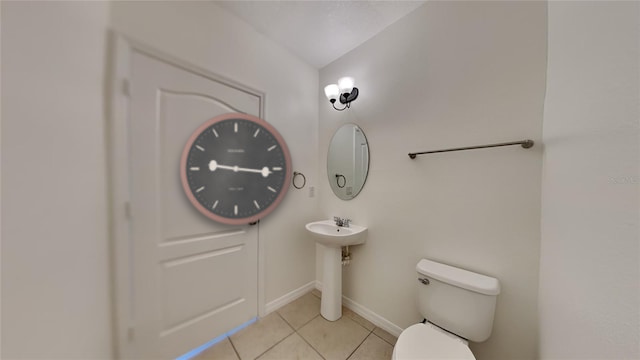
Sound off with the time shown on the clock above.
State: 9:16
